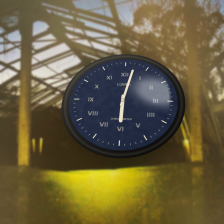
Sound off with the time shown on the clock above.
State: 6:02
